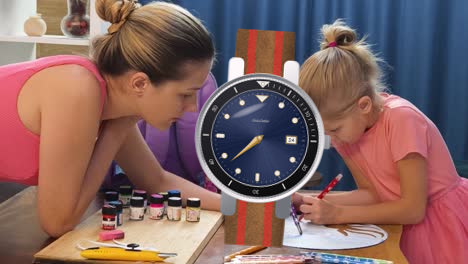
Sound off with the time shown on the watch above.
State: 7:38
